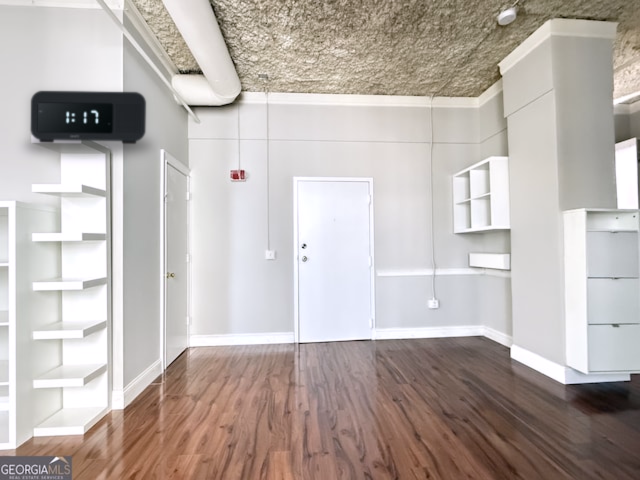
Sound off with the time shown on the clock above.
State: 1:17
